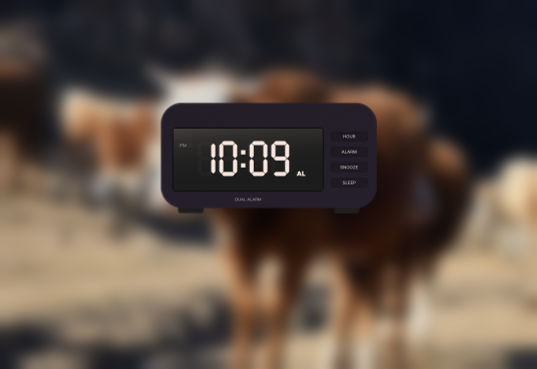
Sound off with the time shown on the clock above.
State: 10:09
